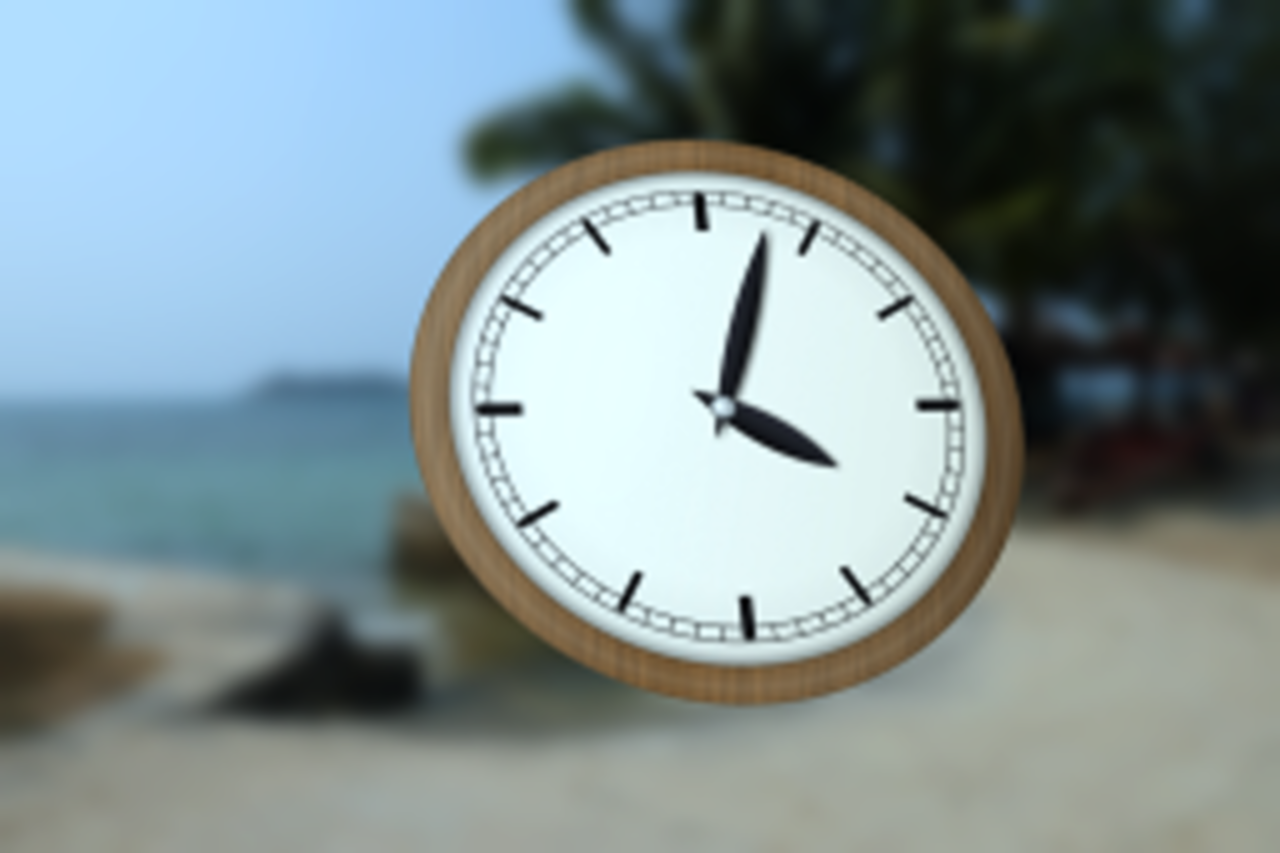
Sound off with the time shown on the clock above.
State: 4:03
